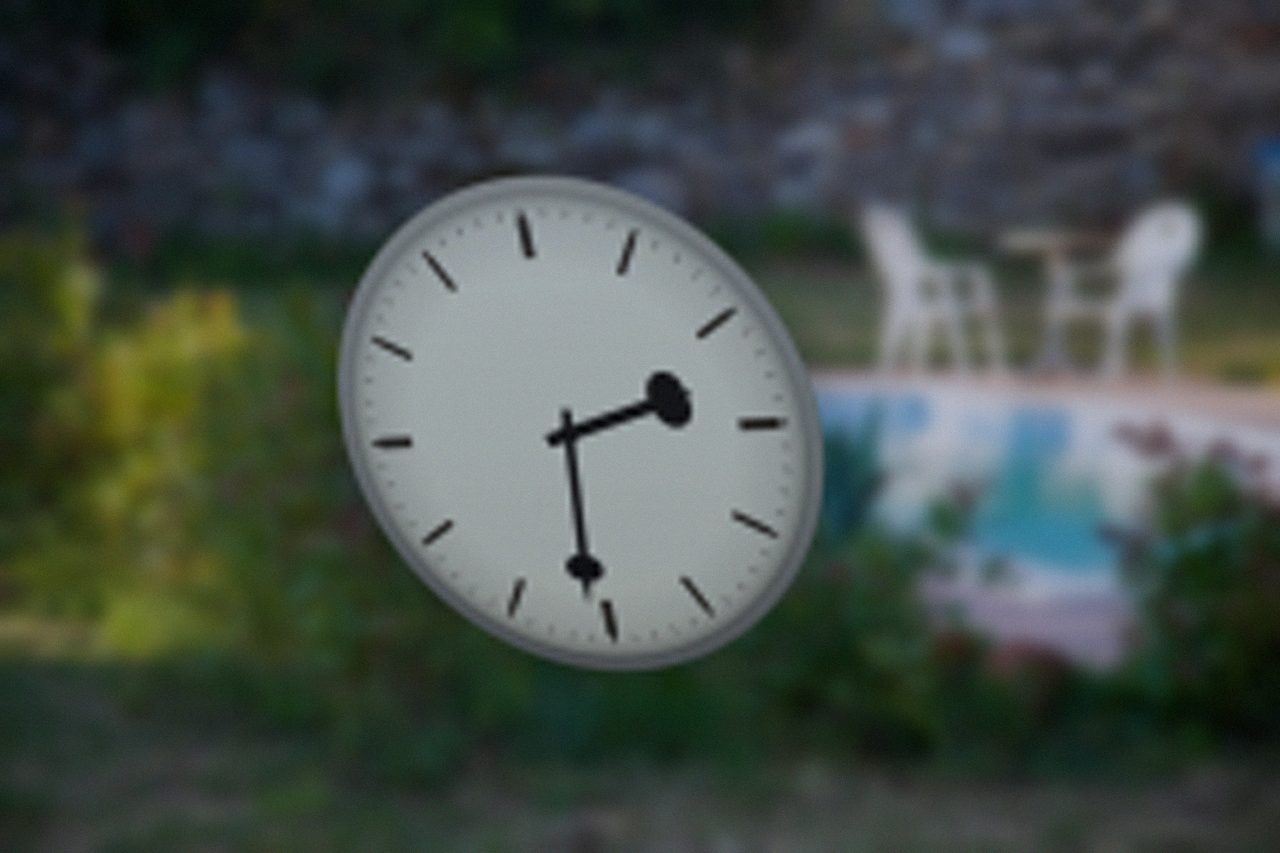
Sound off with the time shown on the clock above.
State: 2:31
